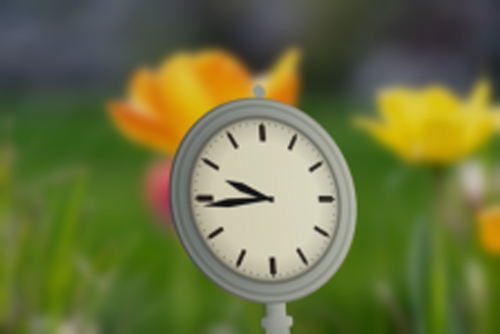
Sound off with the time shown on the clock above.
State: 9:44
